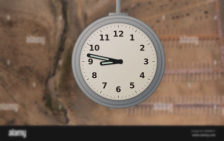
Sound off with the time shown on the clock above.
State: 8:47
